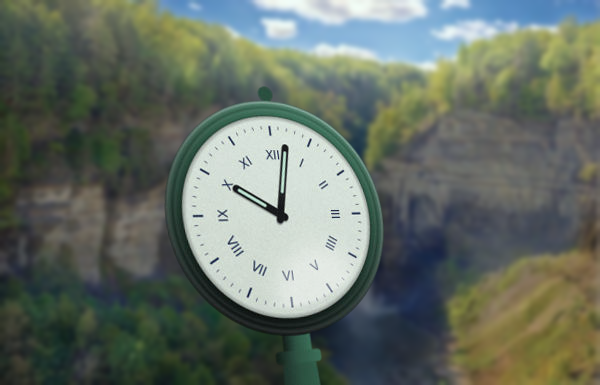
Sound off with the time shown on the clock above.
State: 10:02
